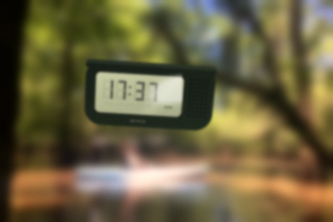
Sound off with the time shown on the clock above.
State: 17:37
